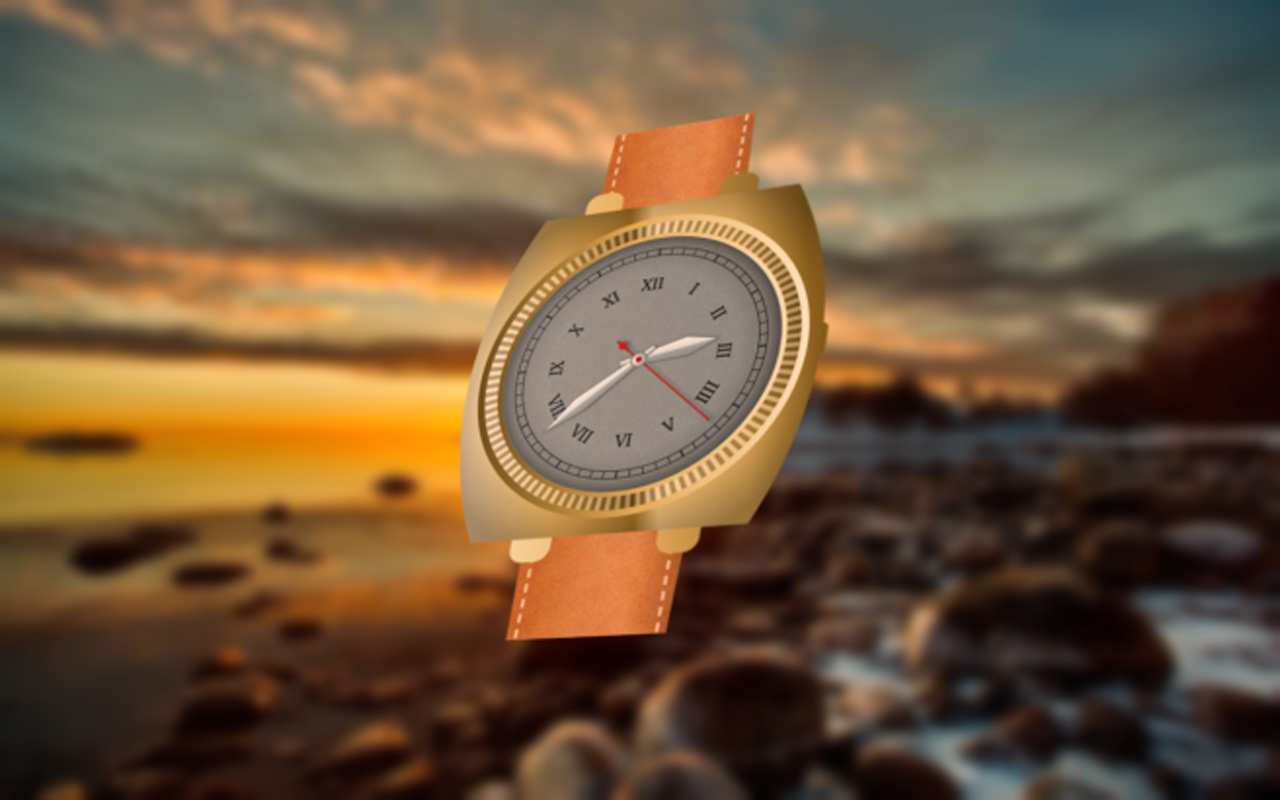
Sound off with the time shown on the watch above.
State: 2:38:22
